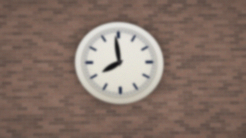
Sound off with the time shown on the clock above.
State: 7:59
